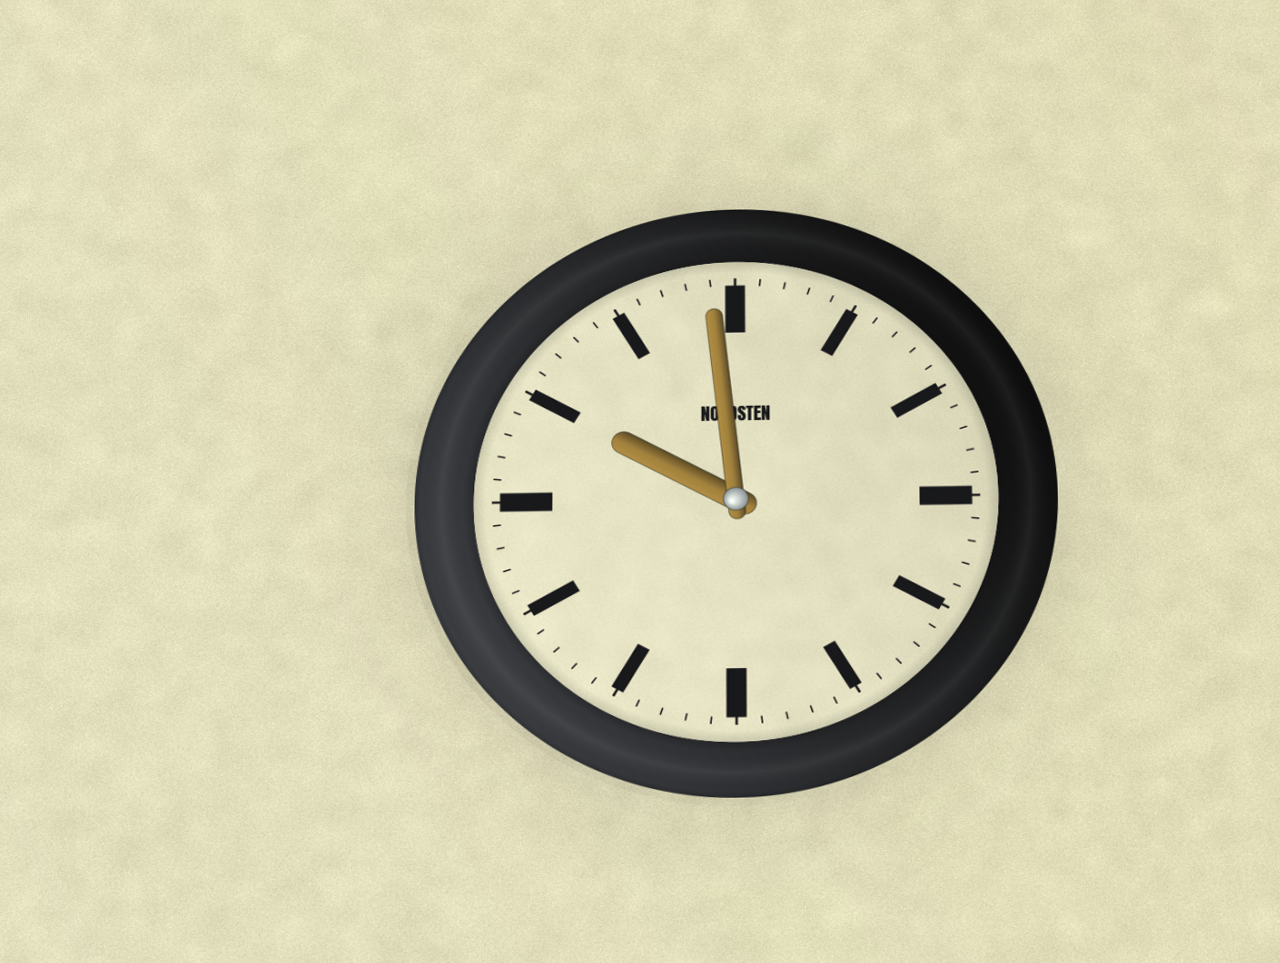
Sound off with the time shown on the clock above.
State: 9:59
